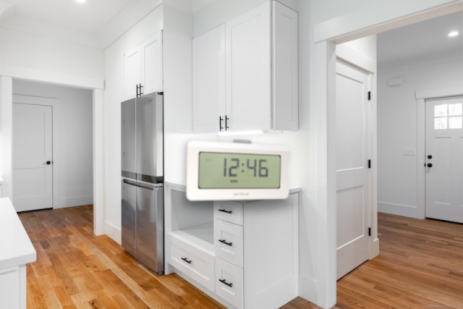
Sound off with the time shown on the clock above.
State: 12:46
